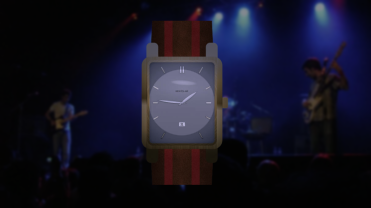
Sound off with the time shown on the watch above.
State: 1:46
